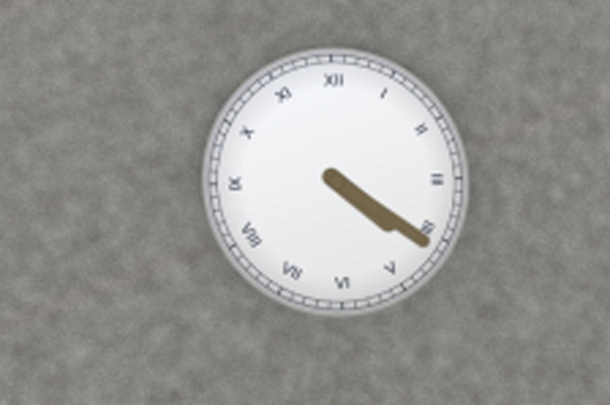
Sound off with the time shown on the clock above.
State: 4:21
